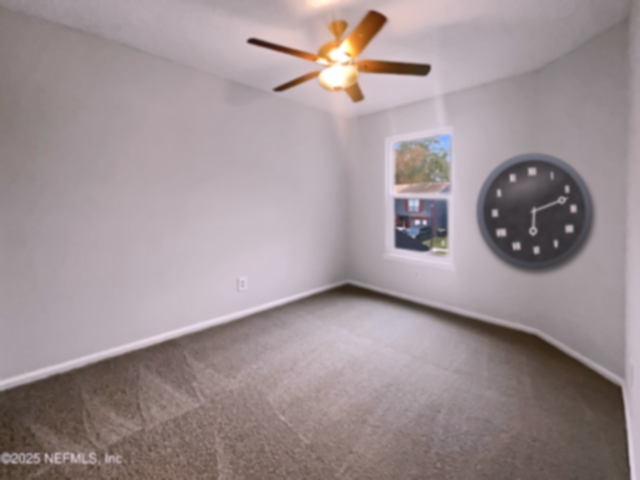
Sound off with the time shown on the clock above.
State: 6:12
